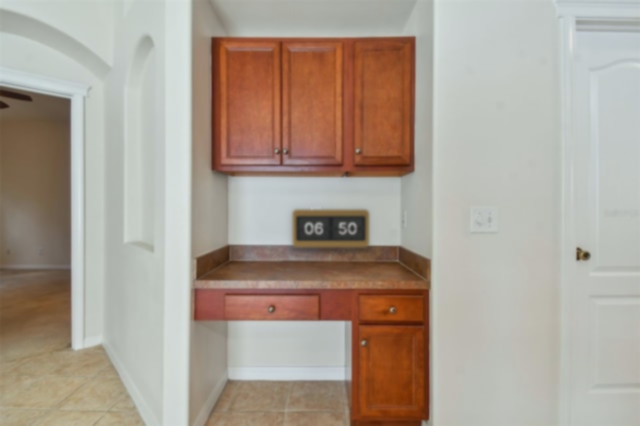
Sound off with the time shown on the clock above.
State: 6:50
